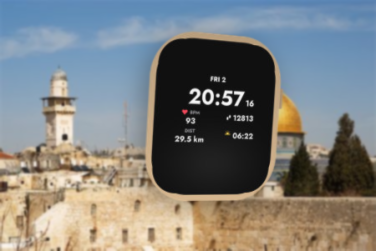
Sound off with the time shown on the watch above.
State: 20:57
